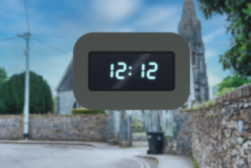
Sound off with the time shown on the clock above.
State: 12:12
